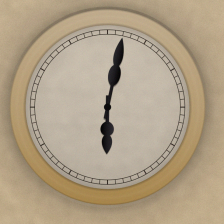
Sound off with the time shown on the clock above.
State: 6:02
